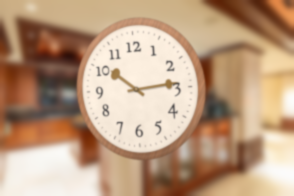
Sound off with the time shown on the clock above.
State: 10:14
